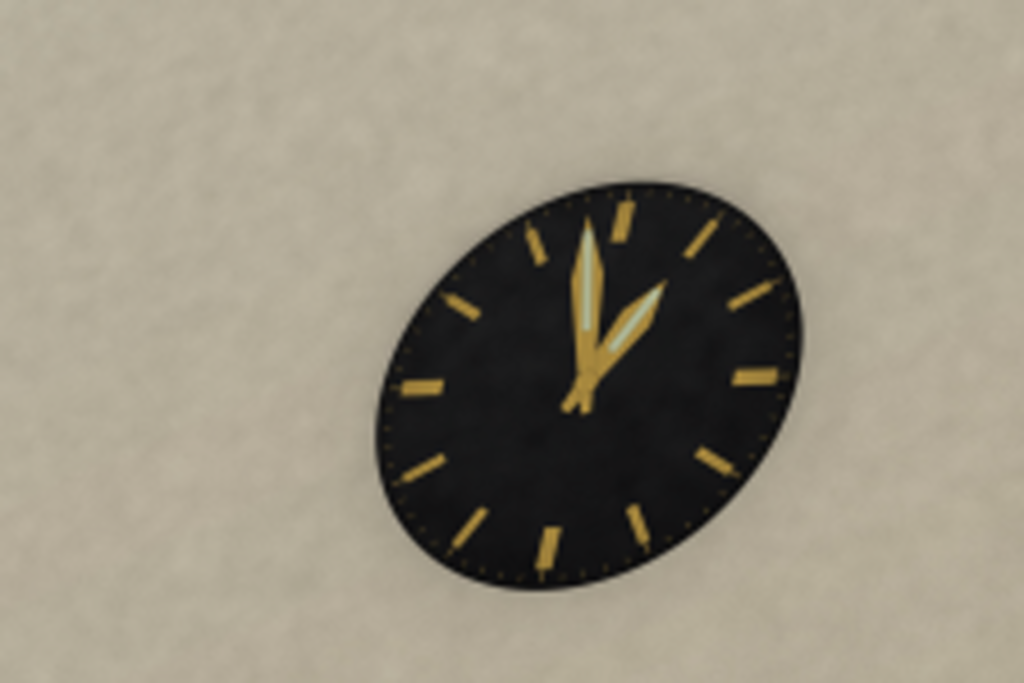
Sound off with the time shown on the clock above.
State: 12:58
